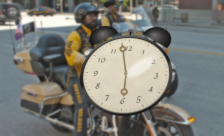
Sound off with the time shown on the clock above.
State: 5:58
